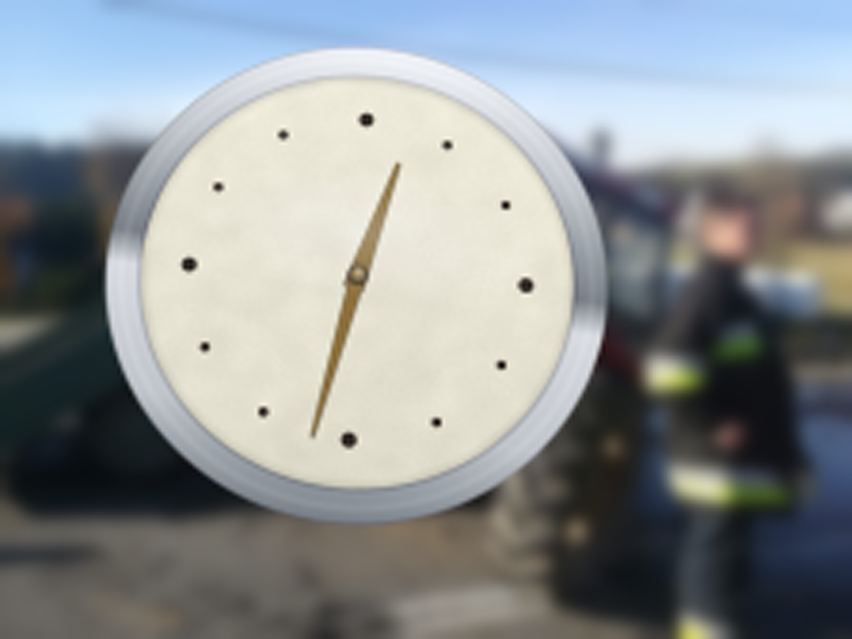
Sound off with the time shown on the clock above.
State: 12:32
